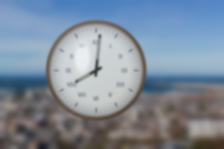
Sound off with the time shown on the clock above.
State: 8:01
